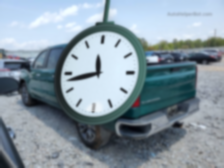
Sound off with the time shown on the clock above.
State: 11:43
